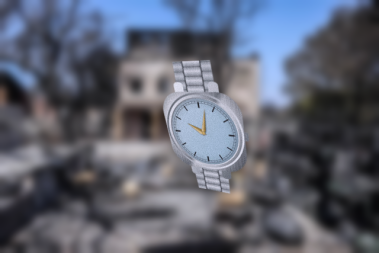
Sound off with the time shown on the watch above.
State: 10:02
